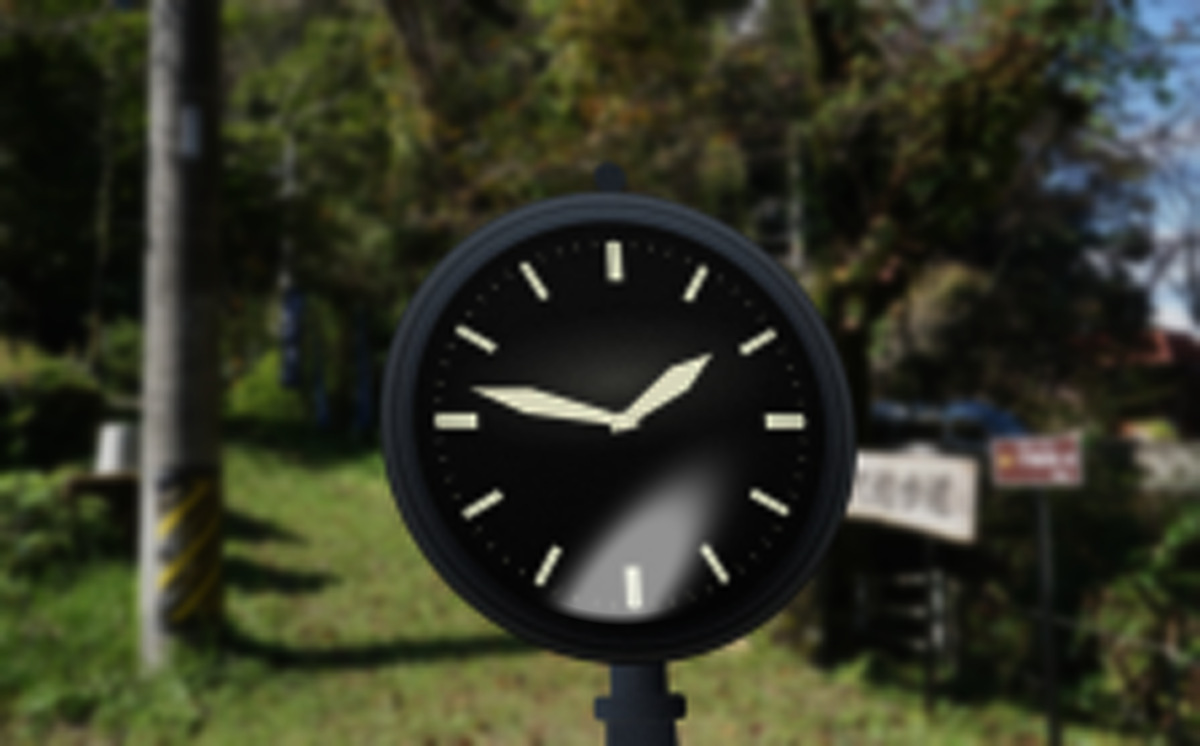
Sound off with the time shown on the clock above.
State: 1:47
